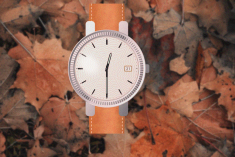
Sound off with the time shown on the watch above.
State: 12:30
